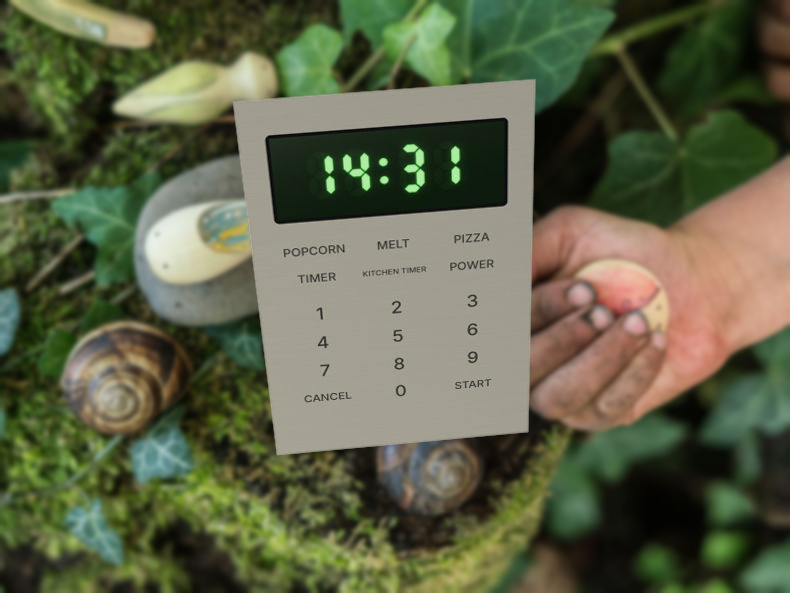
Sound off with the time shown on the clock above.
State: 14:31
